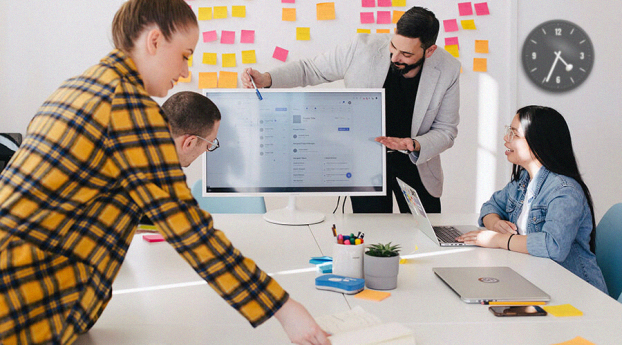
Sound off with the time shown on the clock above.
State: 4:34
